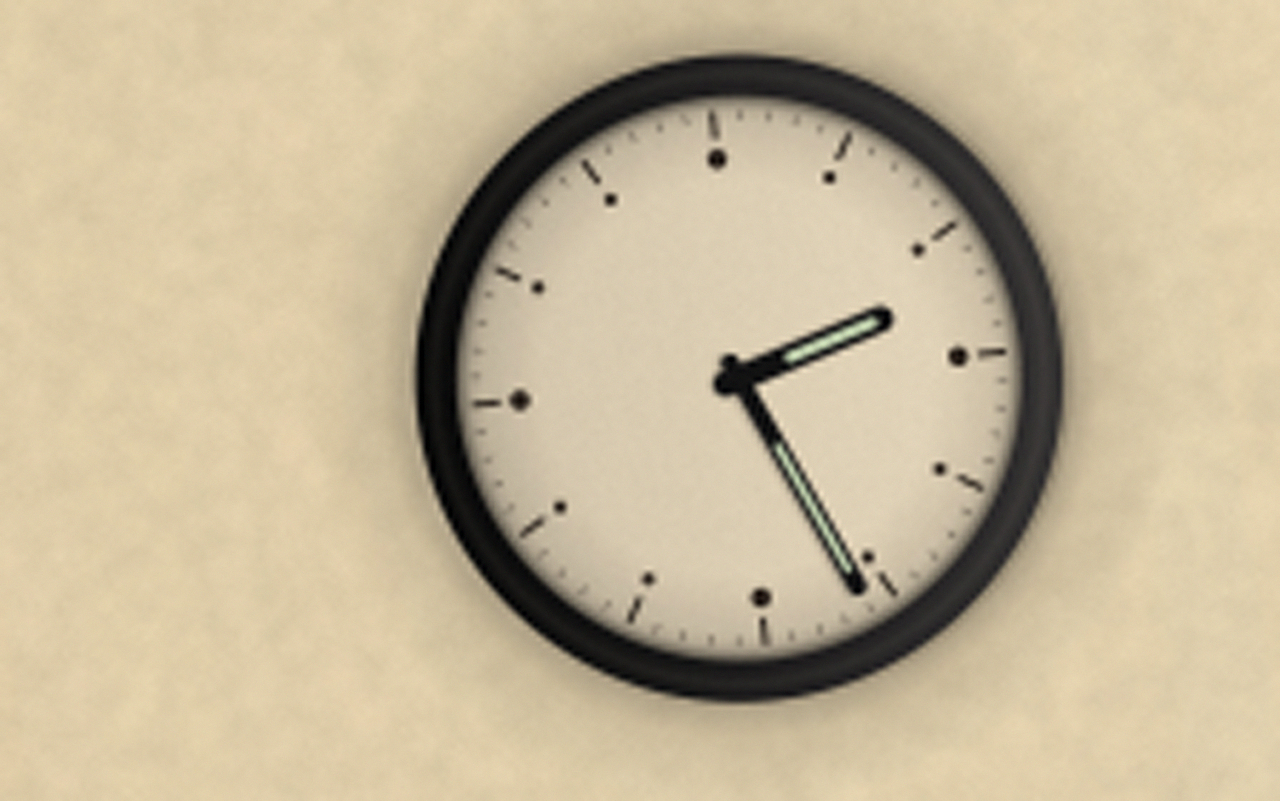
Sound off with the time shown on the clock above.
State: 2:26
